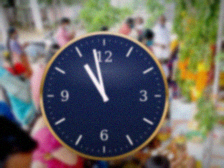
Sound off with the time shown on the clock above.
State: 10:58
